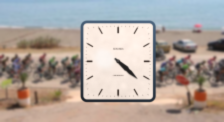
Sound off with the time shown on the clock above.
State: 4:22
